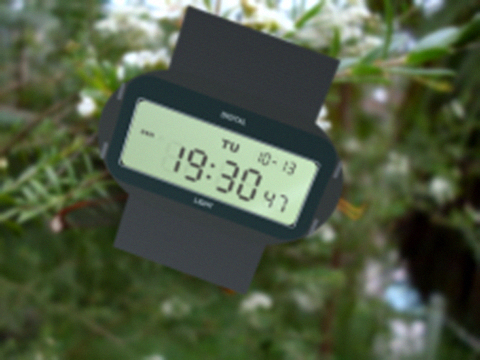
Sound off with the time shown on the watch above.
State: 19:30:47
